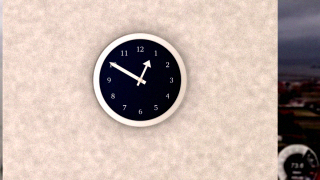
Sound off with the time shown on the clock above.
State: 12:50
